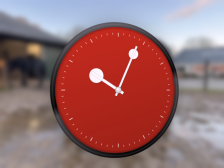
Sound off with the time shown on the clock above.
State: 10:04
